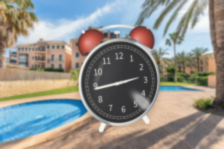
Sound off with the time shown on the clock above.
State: 2:44
